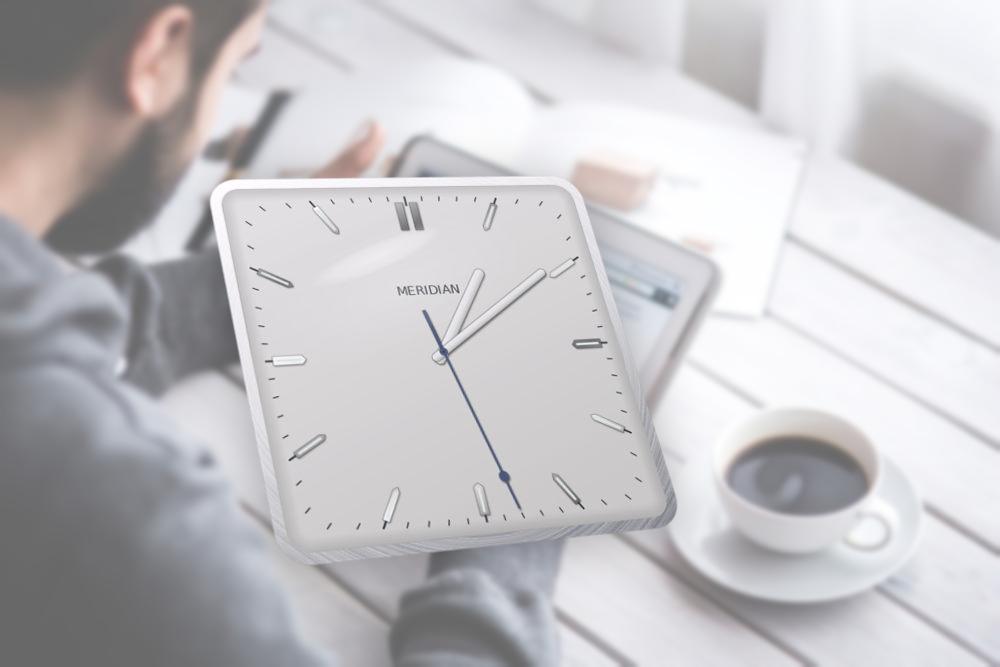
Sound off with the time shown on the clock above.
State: 1:09:28
